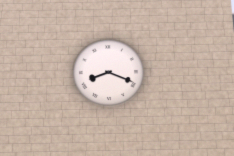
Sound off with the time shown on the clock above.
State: 8:19
